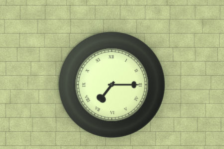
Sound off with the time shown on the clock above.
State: 7:15
